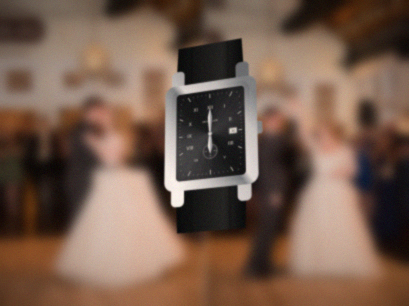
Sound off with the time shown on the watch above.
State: 6:00
